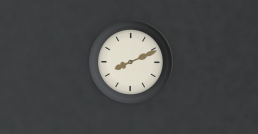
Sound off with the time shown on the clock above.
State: 8:11
